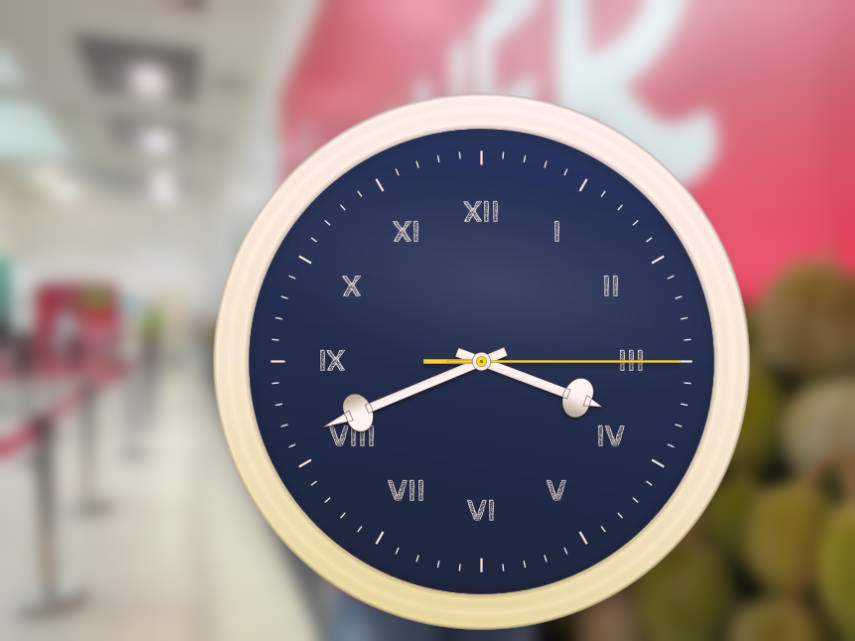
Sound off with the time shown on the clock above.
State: 3:41:15
